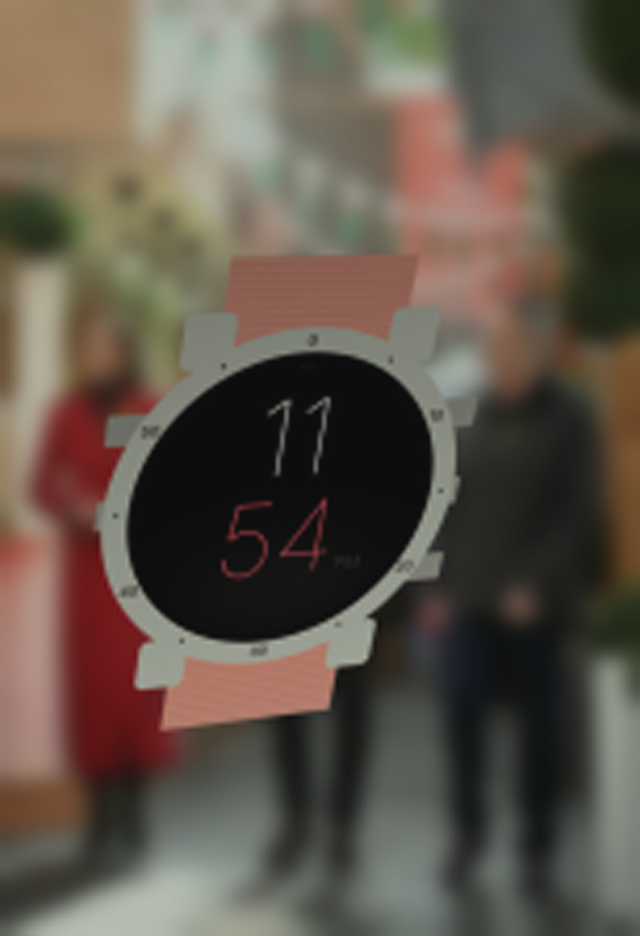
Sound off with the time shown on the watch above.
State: 11:54
